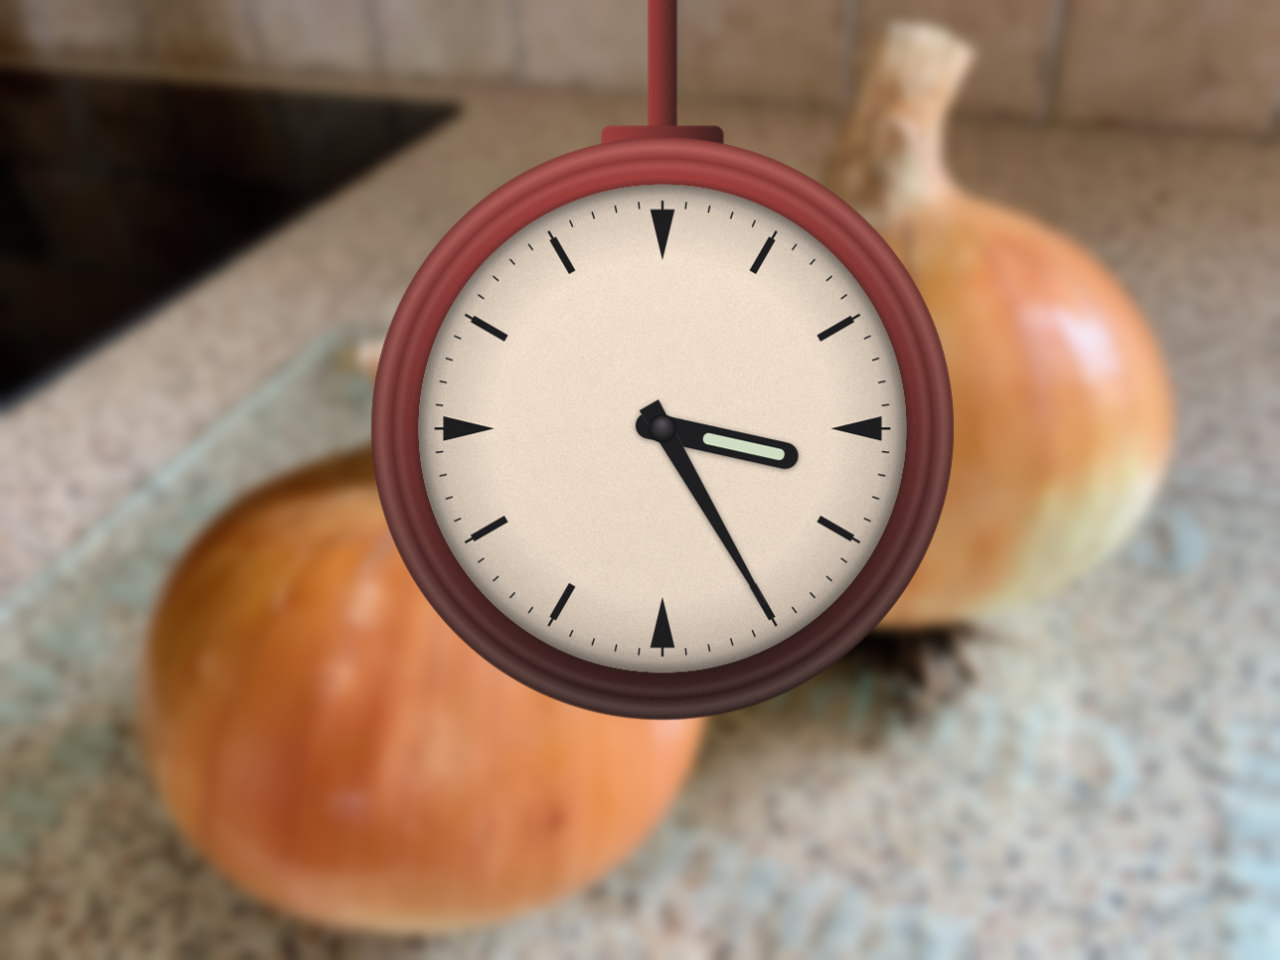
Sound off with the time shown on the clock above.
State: 3:25
